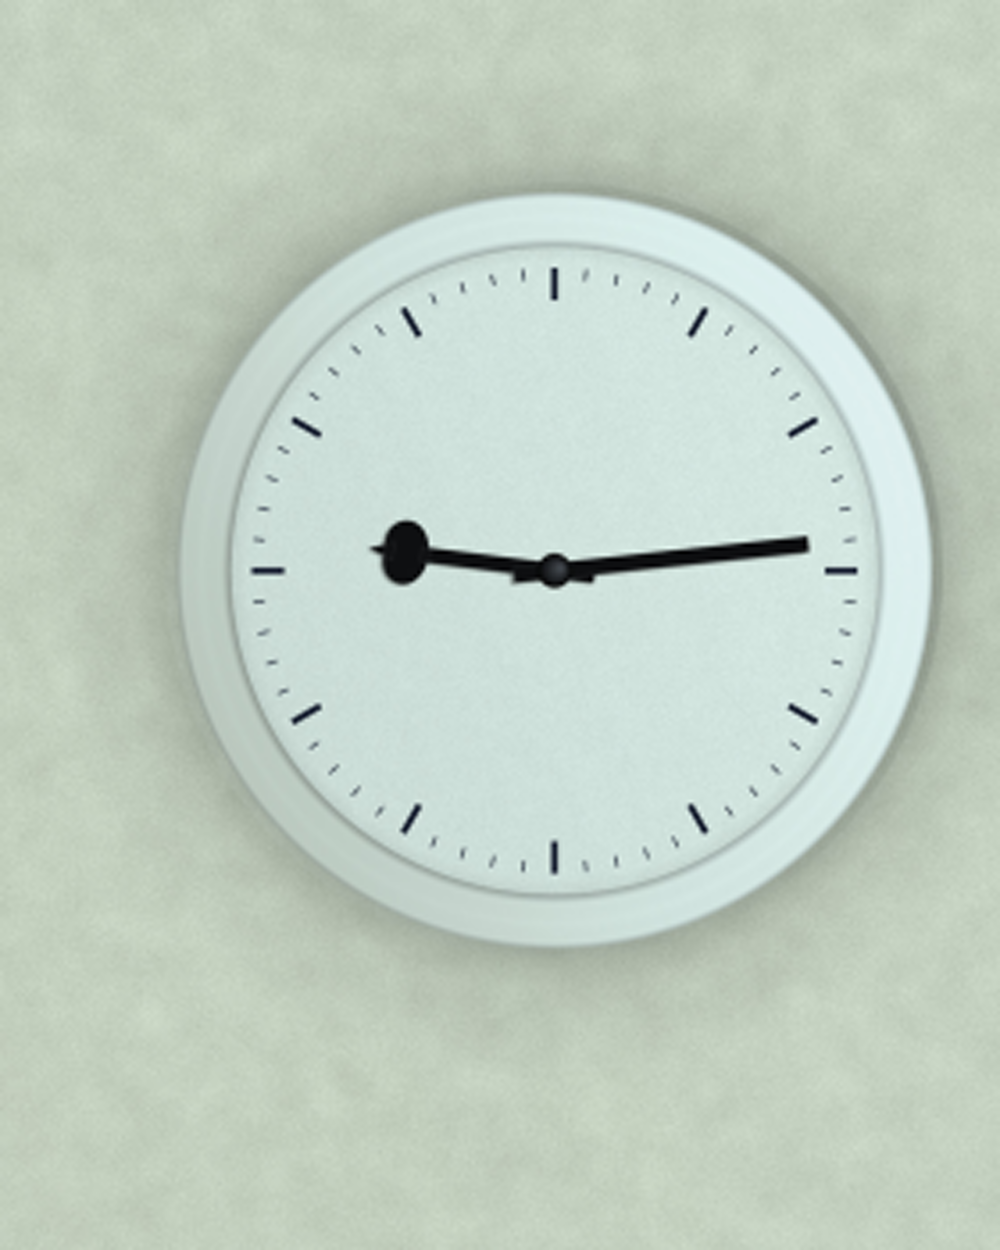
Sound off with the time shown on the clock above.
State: 9:14
